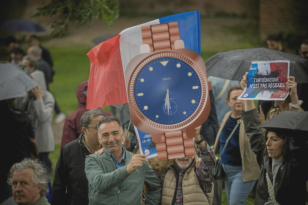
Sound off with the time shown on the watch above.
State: 6:31
